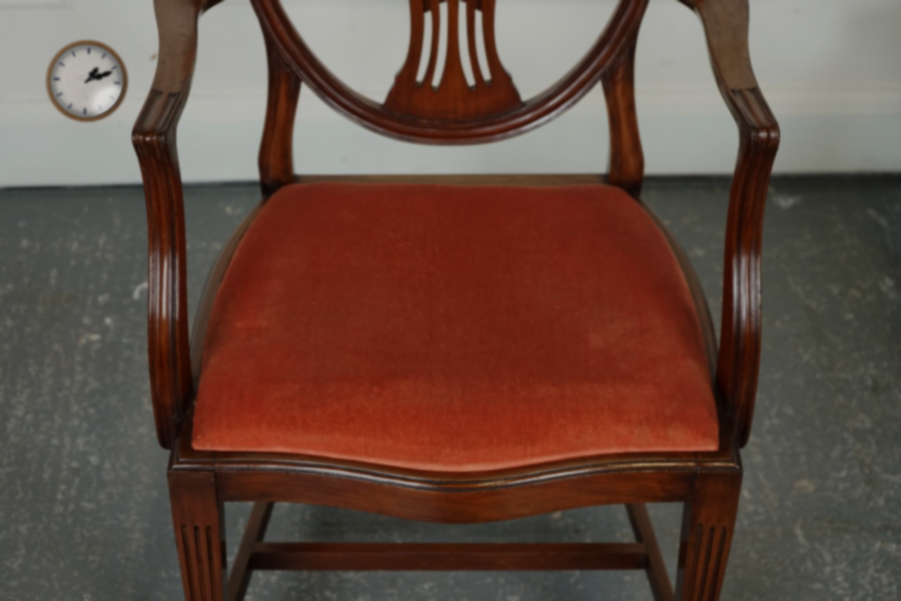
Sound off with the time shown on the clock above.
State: 1:11
